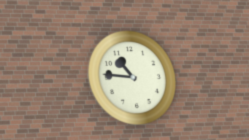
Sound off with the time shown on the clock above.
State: 10:46
